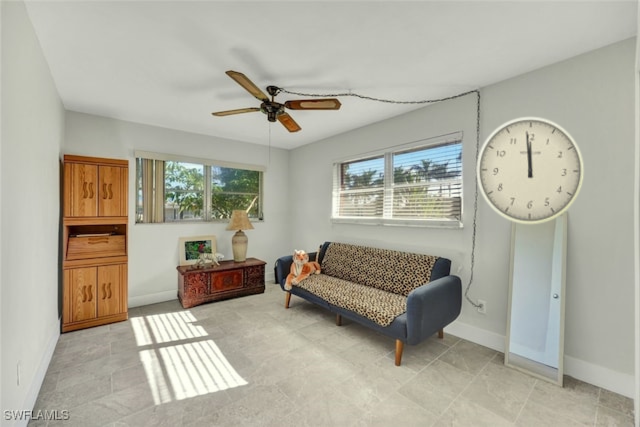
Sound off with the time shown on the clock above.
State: 11:59
